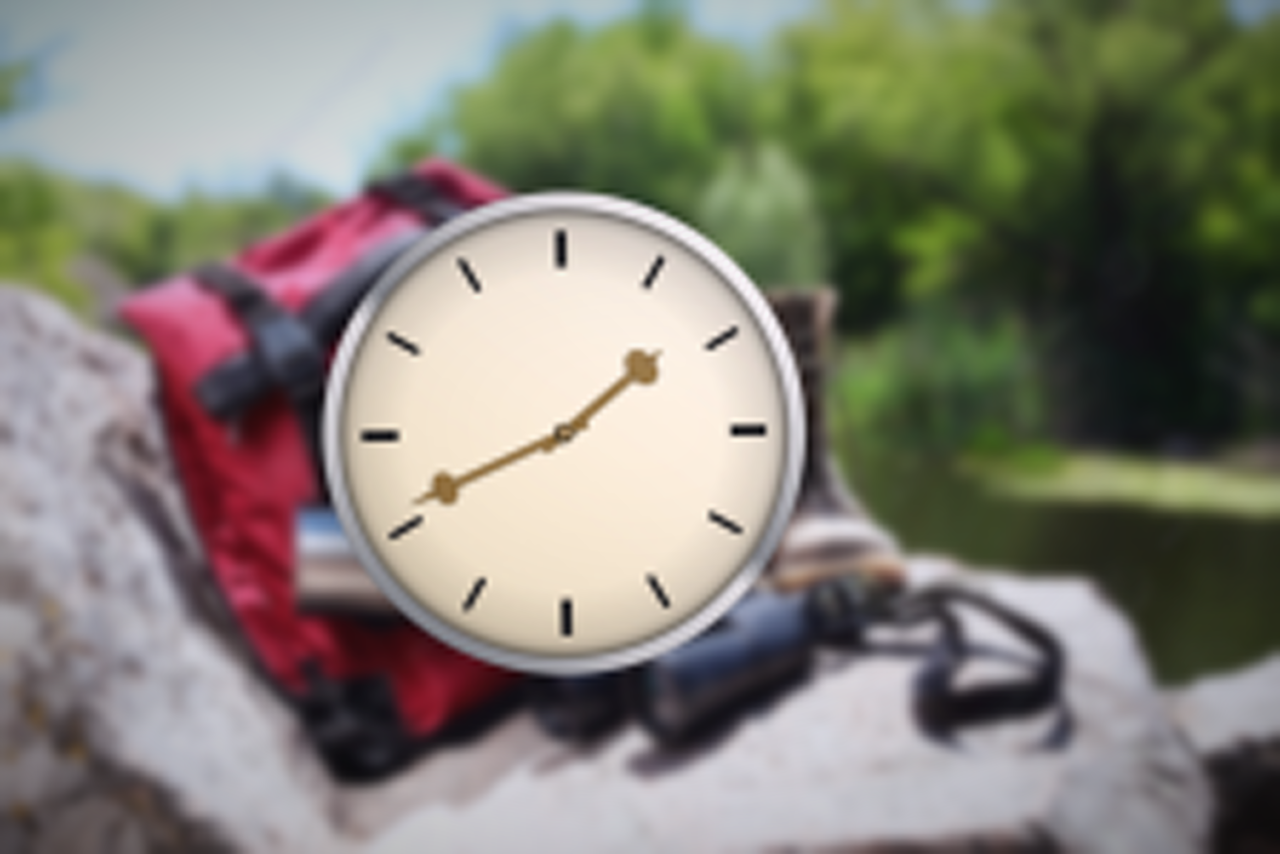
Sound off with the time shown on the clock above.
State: 1:41
